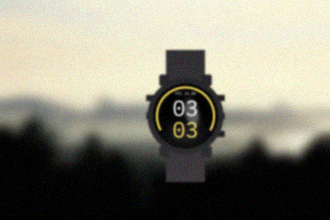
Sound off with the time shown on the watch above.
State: 3:03
